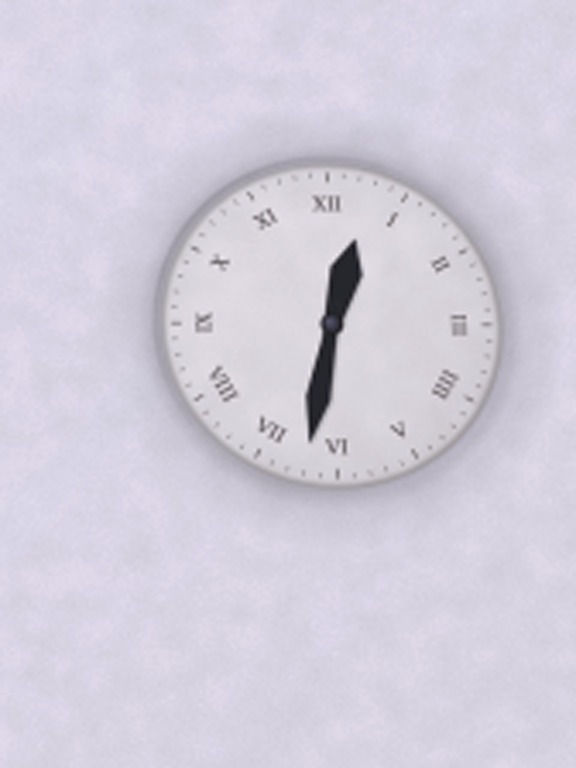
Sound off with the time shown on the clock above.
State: 12:32
